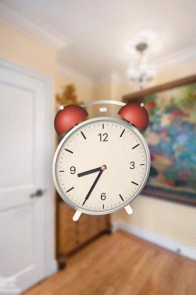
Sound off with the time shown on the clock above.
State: 8:35
